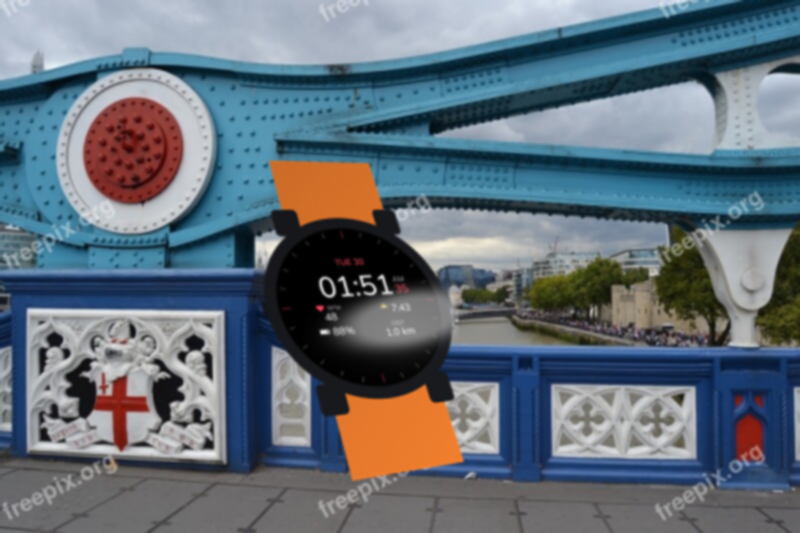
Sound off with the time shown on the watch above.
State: 1:51
